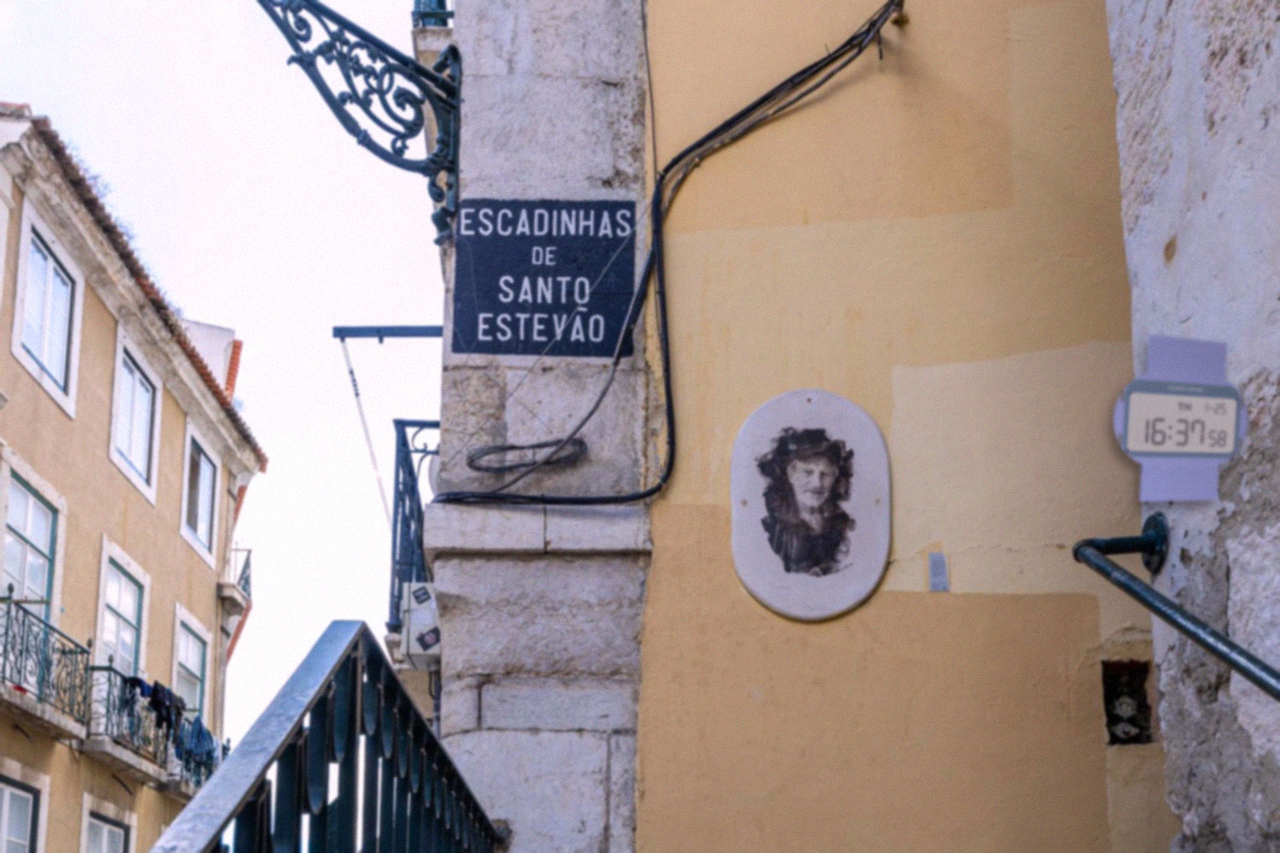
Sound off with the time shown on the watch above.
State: 16:37:58
